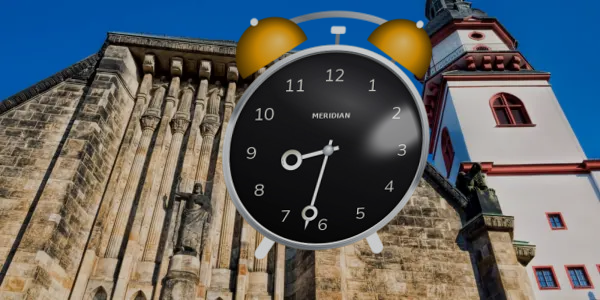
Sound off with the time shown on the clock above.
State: 8:32
